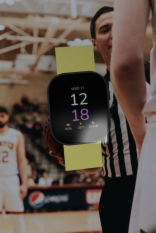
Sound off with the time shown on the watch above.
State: 12:18
